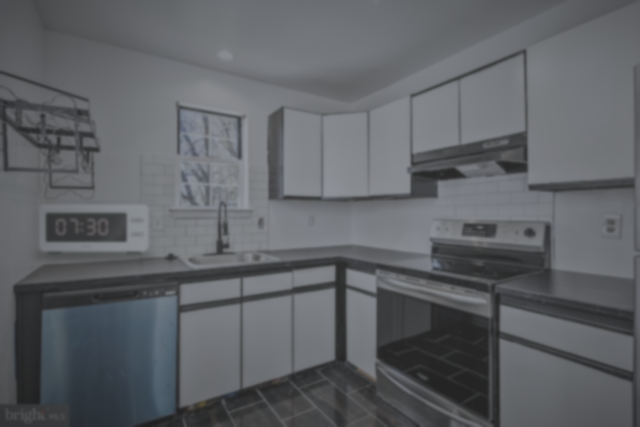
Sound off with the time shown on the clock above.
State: 7:30
